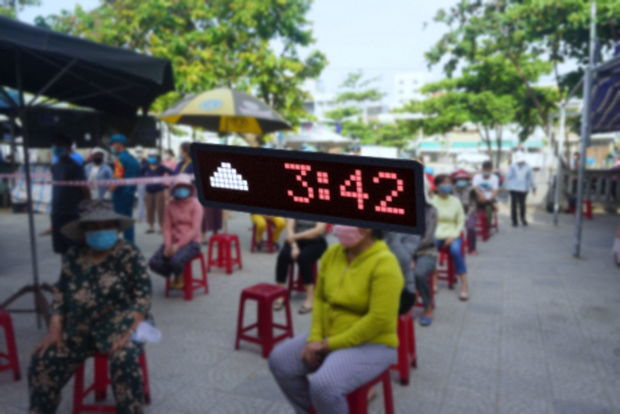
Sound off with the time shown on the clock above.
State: 3:42
